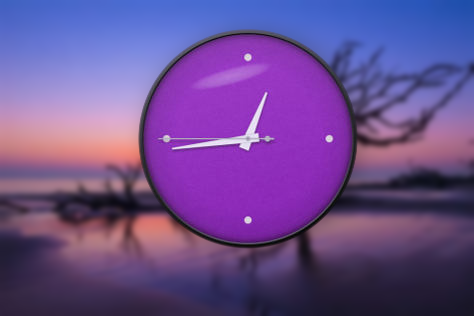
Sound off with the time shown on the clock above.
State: 12:43:45
